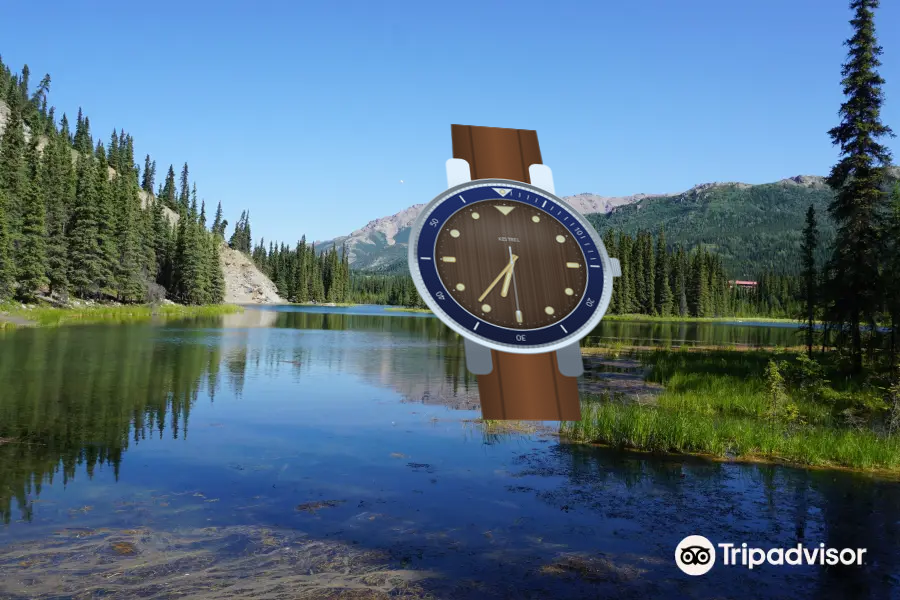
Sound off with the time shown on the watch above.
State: 6:36:30
